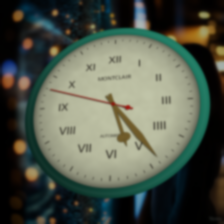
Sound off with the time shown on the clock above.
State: 5:23:48
